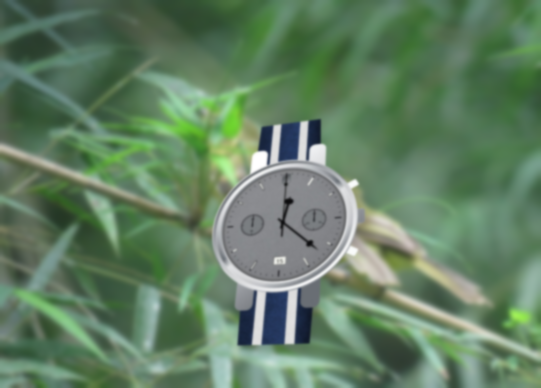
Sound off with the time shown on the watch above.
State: 12:22
